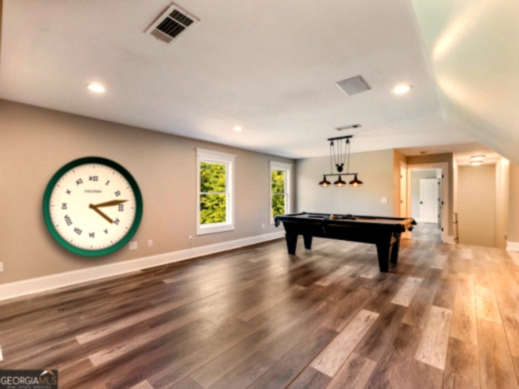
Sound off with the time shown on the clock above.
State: 4:13
